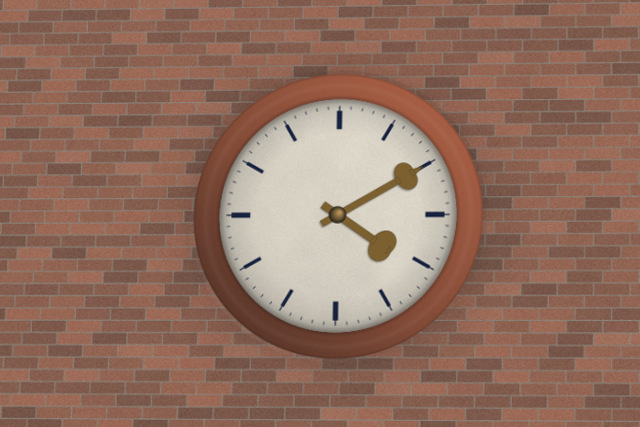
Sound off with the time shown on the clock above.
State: 4:10
